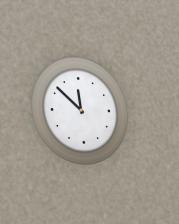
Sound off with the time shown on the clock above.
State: 11:52
